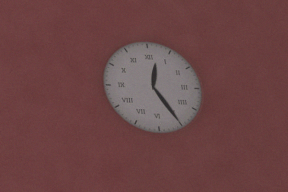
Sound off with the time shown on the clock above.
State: 12:25
